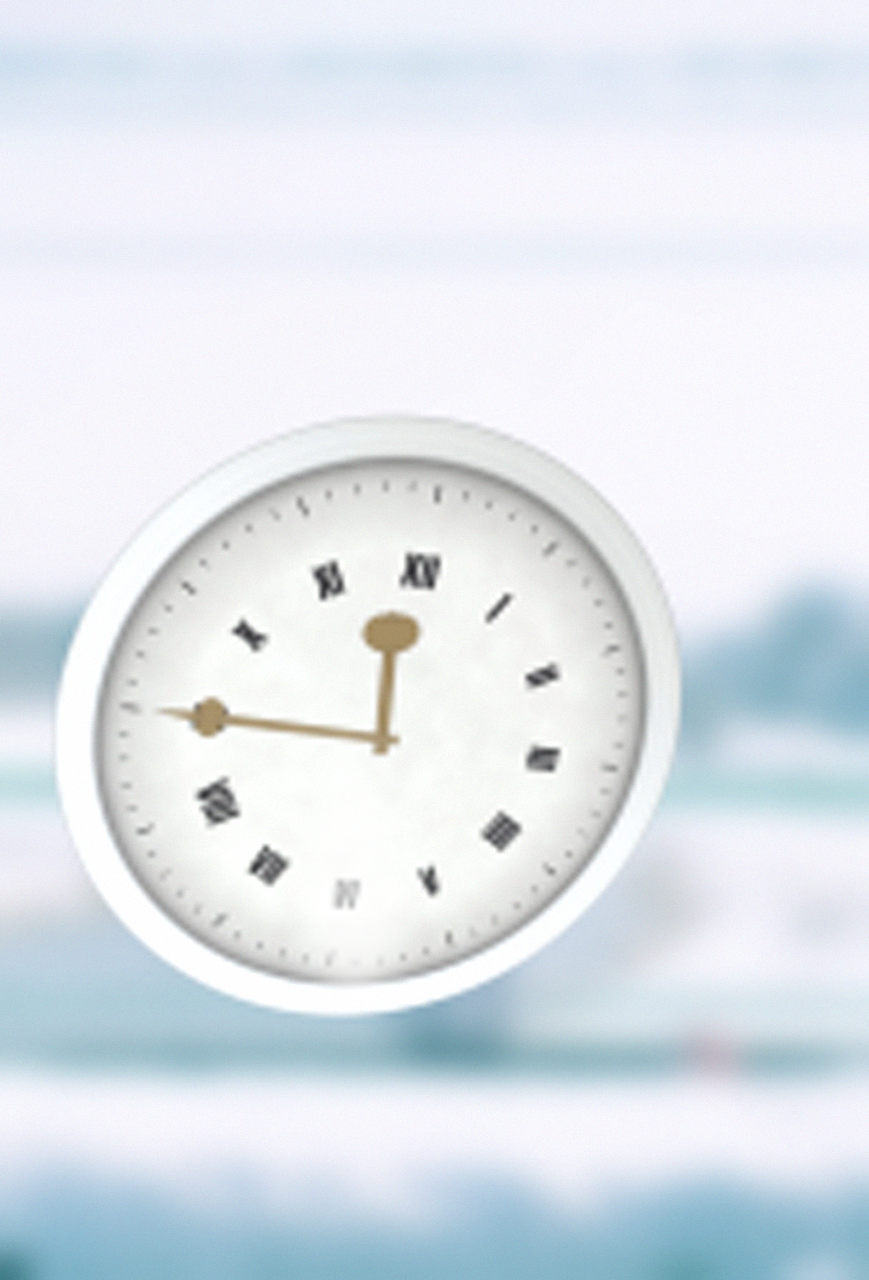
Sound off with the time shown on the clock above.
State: 11:45
